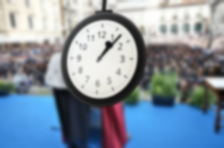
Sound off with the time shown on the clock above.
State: 1:07
